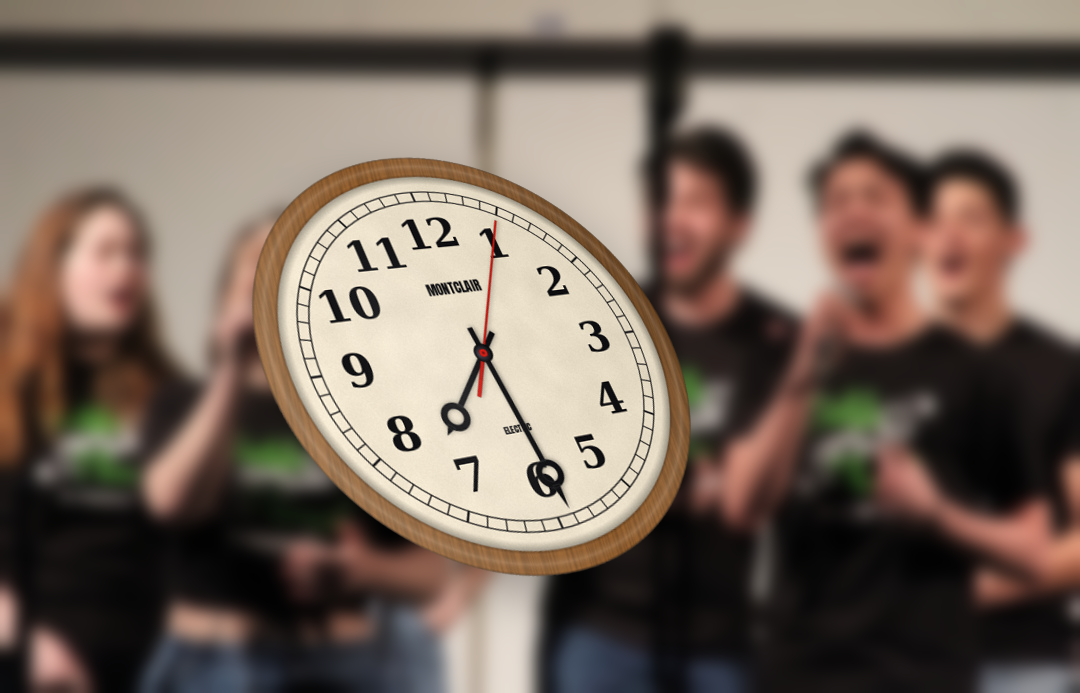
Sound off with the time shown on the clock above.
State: 7:29:05
